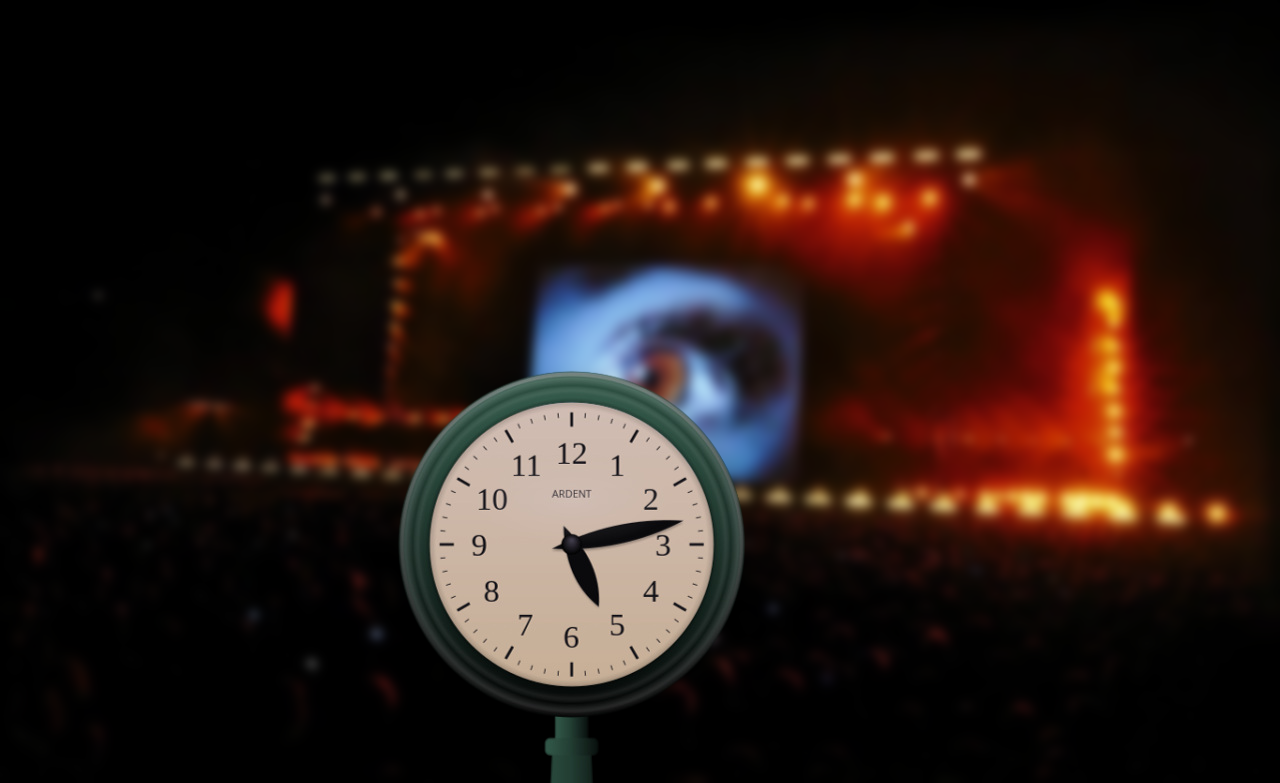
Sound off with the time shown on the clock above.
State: 5:13
